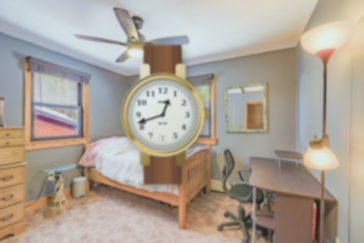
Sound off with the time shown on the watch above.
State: 12:42
